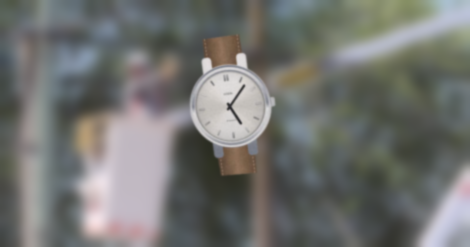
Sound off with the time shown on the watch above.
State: 5:07
